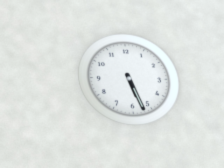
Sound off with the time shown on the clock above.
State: 5:27
